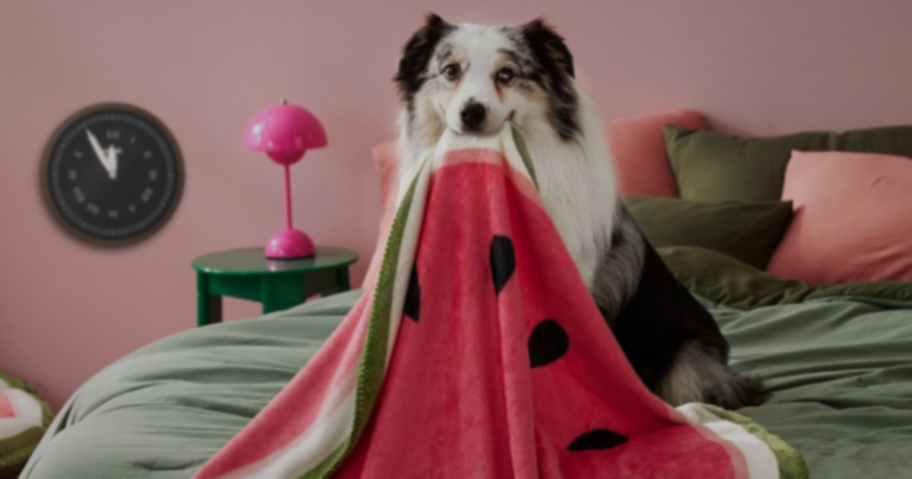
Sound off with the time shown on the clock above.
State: 11:55
